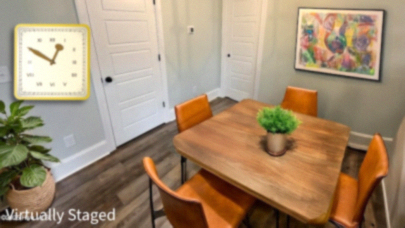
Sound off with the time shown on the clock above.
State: 12:50
